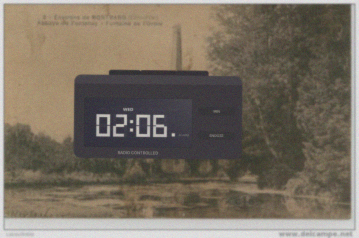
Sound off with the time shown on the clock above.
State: 2:06
